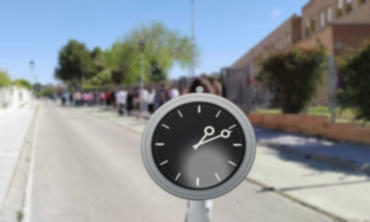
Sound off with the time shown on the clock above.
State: 1:11
